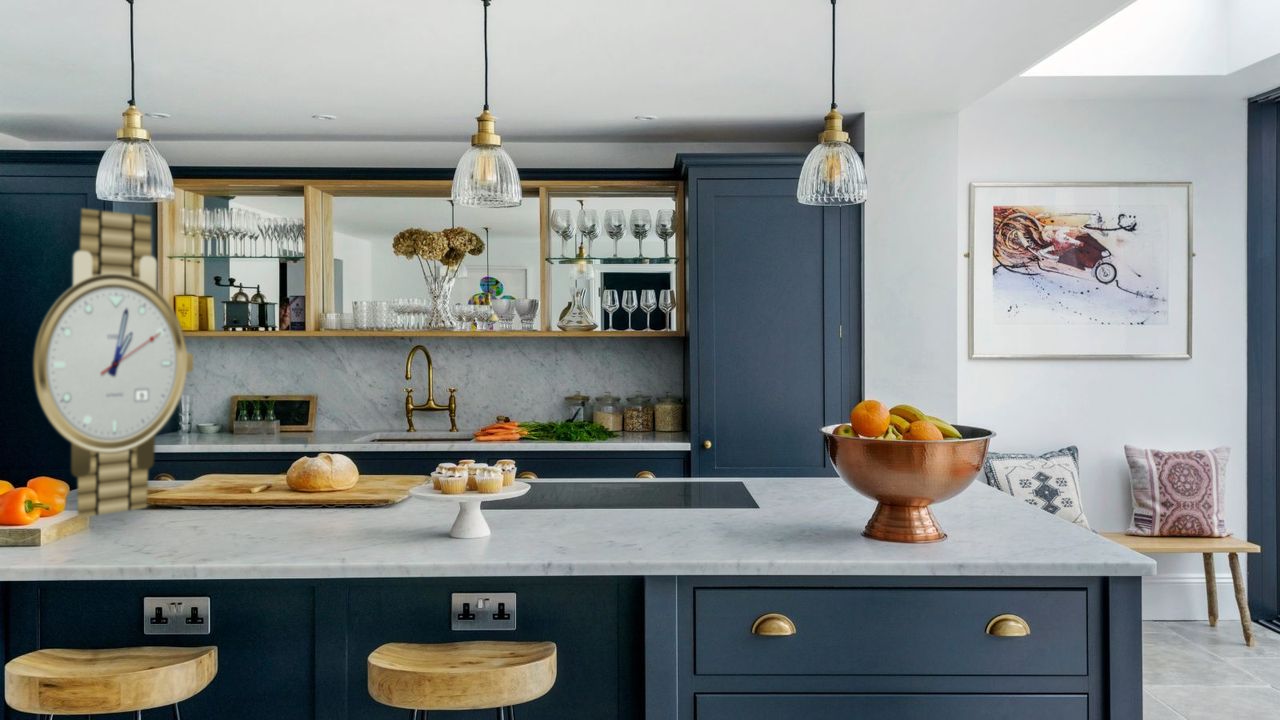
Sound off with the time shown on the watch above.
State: 1:02:10
